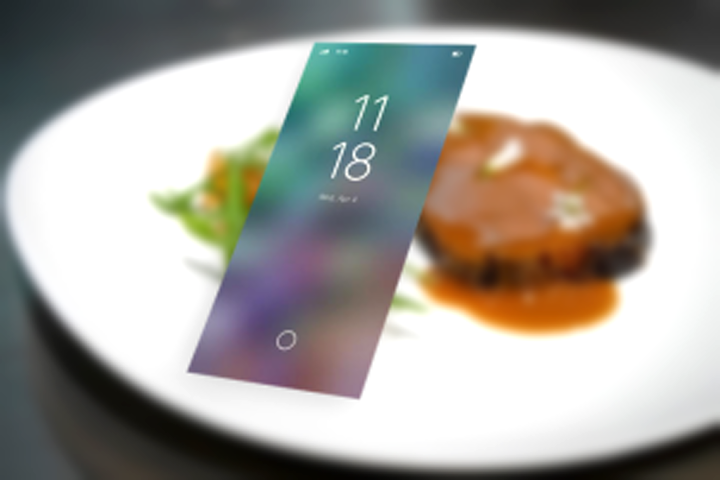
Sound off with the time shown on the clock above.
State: 11:18
